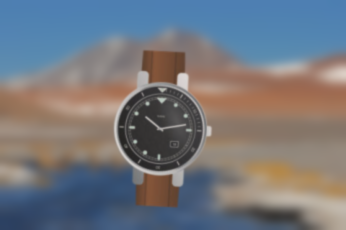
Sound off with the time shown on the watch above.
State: 10:13
